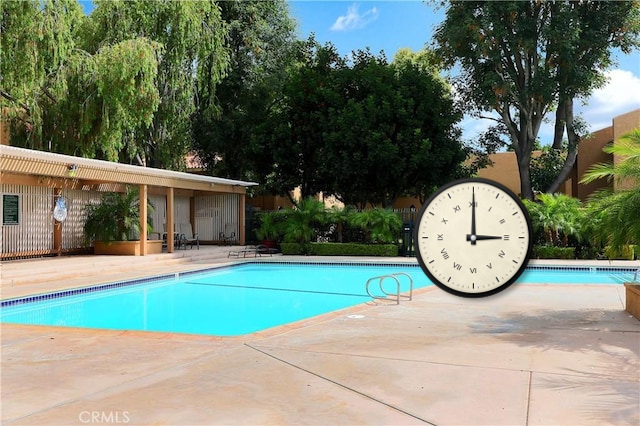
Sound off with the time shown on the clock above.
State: 3:00
